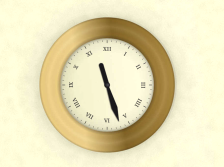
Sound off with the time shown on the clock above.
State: 11:27
